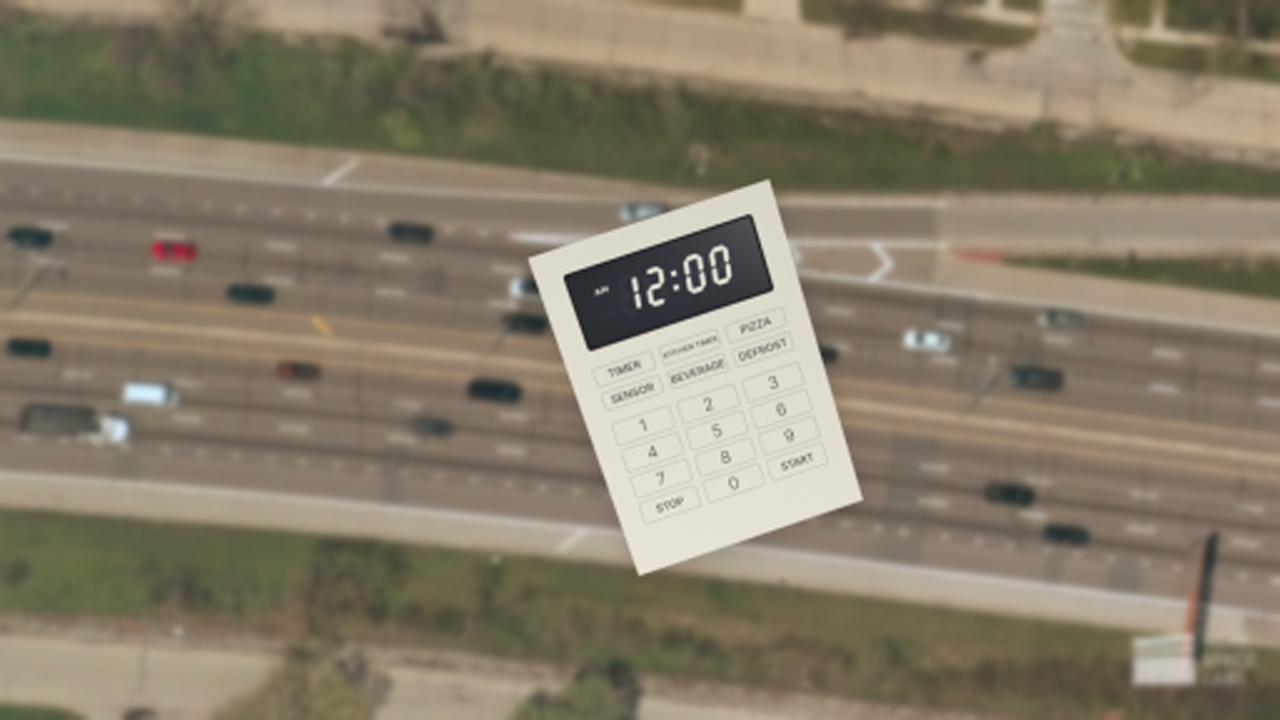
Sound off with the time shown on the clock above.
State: 12:00
